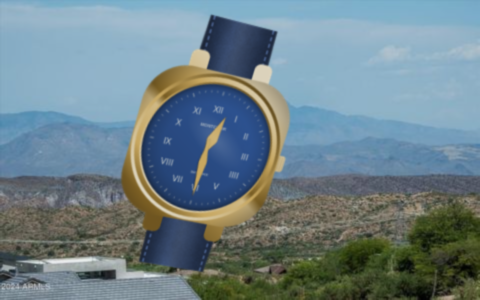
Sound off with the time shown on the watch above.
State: 12:30
